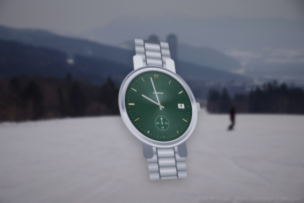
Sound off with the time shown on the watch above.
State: 9:58
